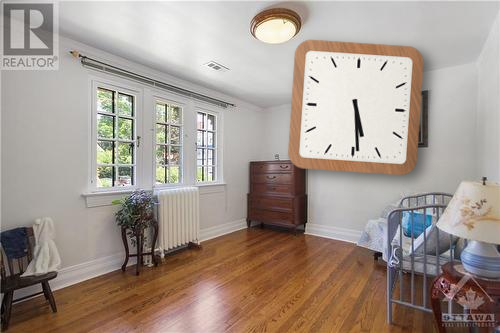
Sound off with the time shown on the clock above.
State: 5:29
